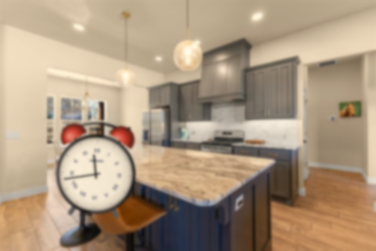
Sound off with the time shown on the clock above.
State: 11:43
